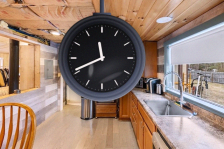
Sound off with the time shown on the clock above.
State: 11:41
